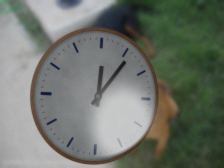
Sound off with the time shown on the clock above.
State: 12:06
